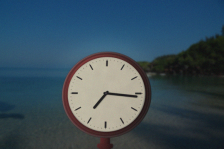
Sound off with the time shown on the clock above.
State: 7:16
